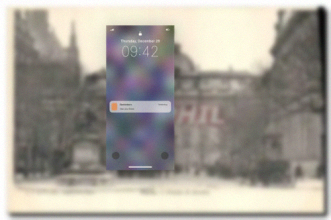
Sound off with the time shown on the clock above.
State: 9:42
